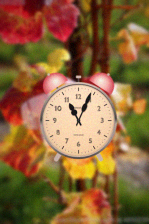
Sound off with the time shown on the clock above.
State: 11:04
